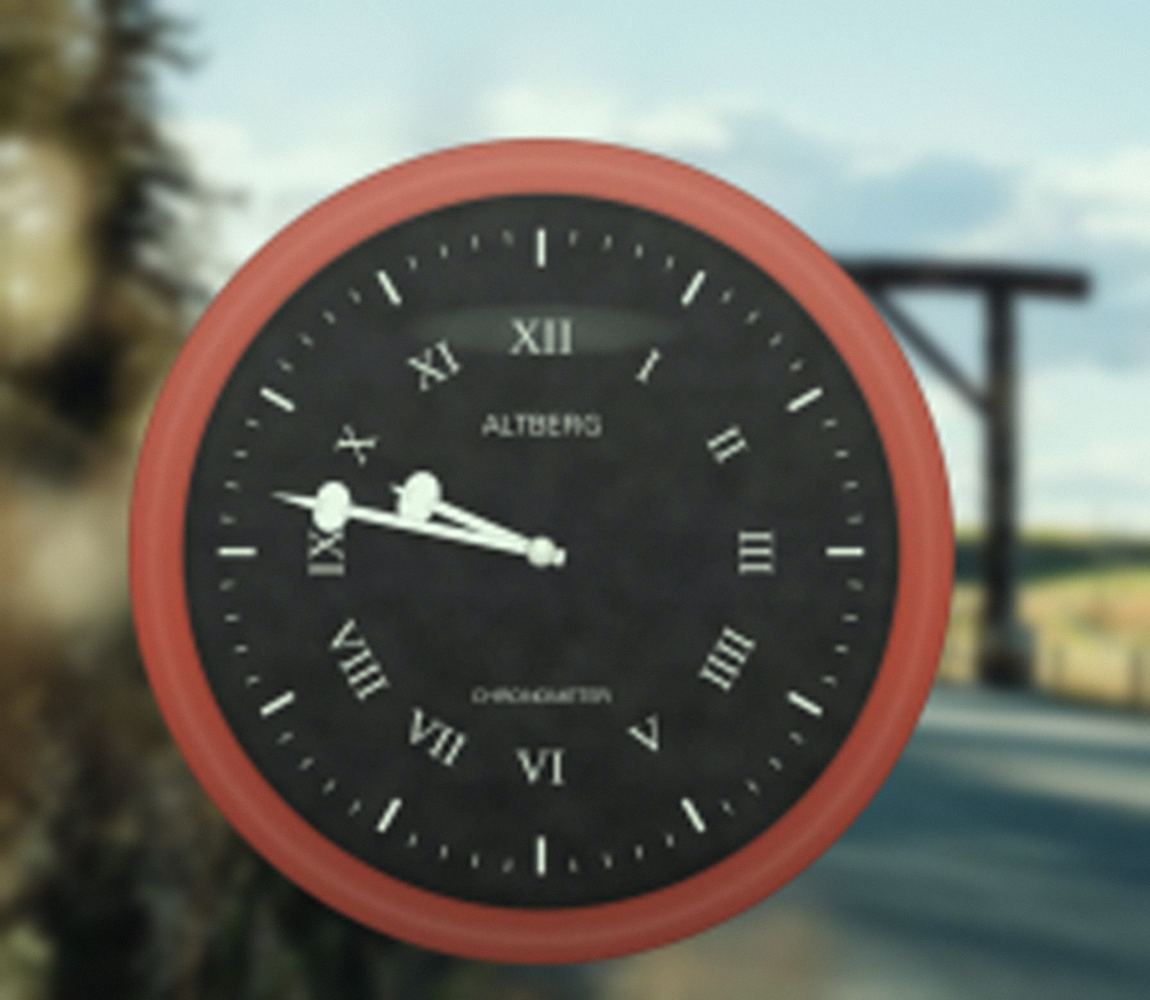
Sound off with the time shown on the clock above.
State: 9:47
